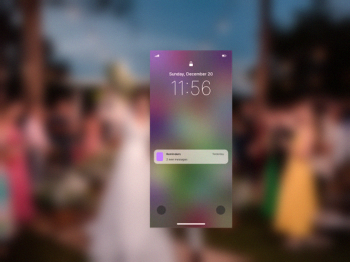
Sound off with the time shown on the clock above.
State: 11:56
